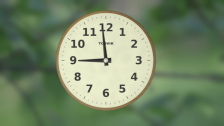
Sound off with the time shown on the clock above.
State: 8:59
